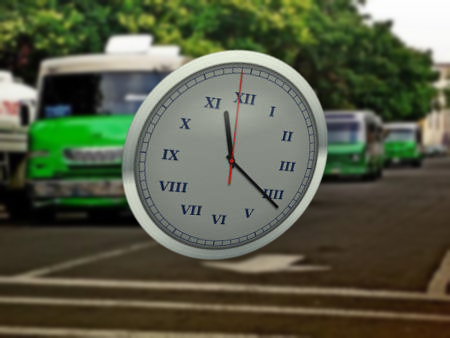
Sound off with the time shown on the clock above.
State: 11:20:59
